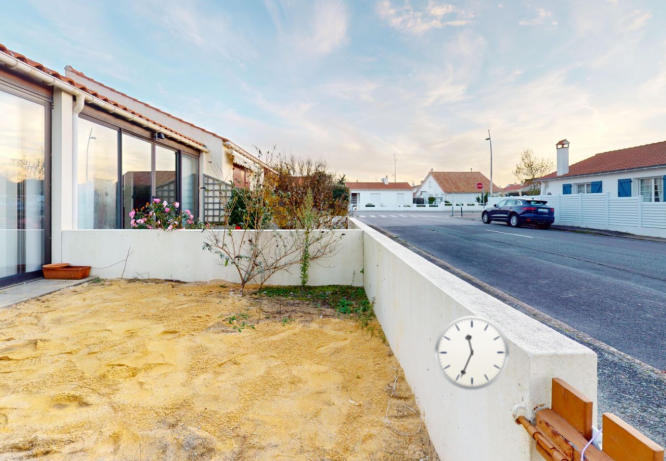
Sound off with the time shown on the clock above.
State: 11:34
